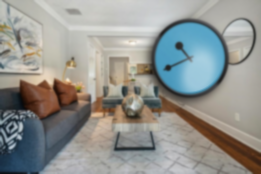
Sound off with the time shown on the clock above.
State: 10:41
